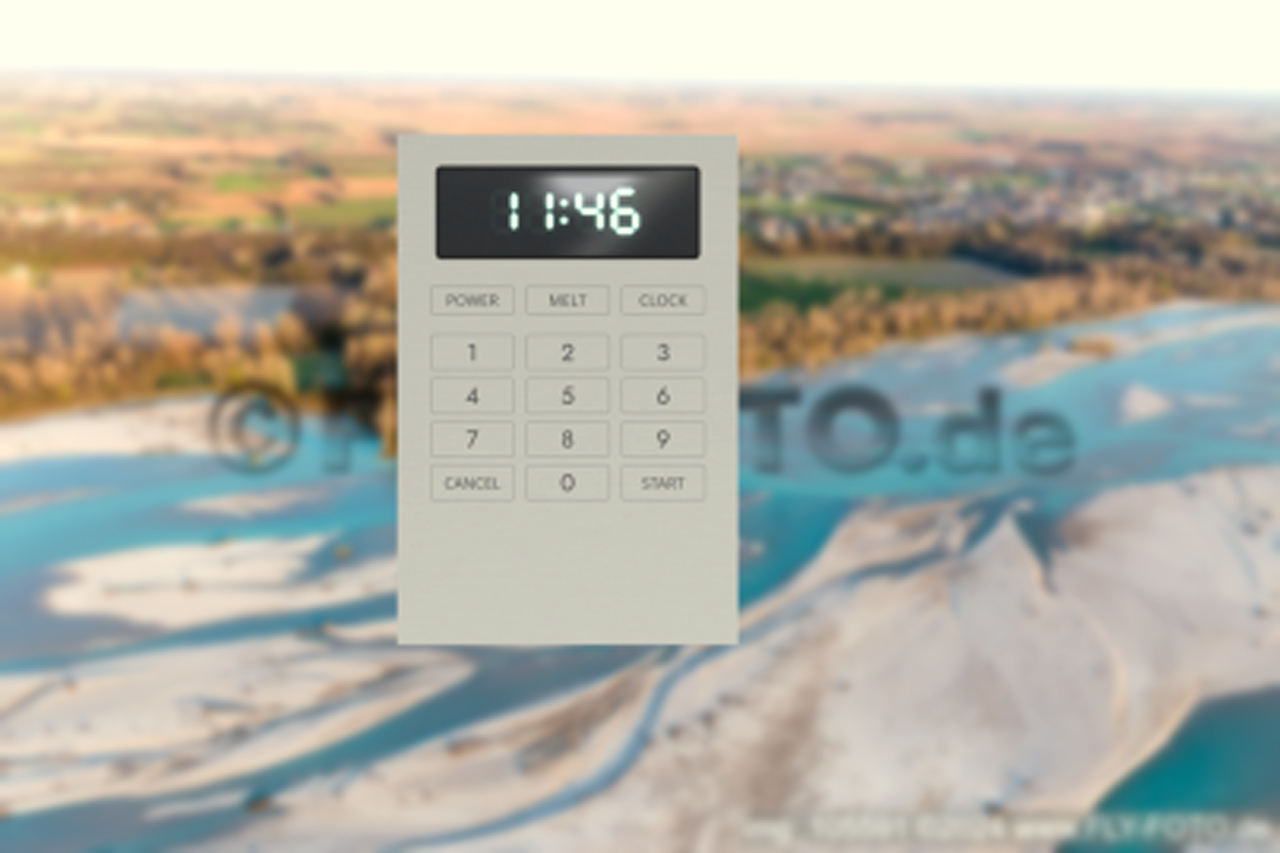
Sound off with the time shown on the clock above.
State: 11:46
